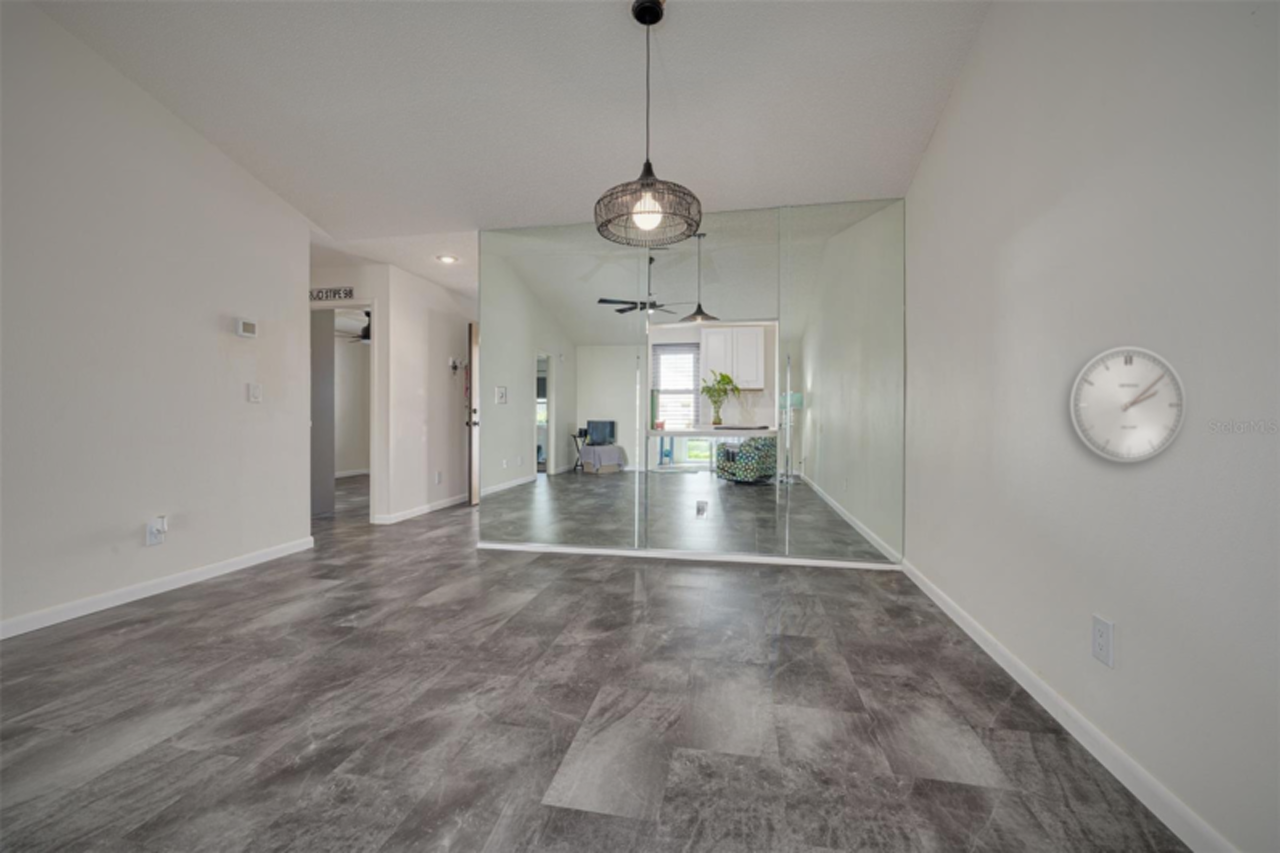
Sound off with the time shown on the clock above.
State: 2:08
